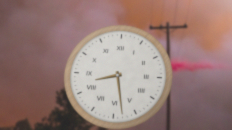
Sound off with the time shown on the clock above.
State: 8:28
